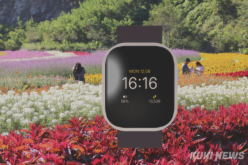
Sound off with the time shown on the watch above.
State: 16:16
